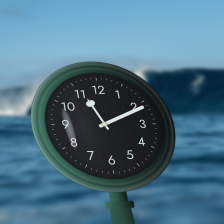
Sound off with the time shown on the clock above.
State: 11:11
